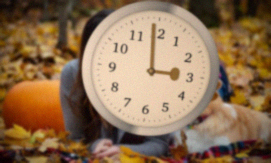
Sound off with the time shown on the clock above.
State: 2:59
